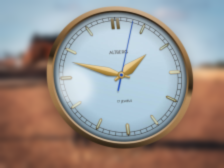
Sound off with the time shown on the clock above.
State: 1:48:03
